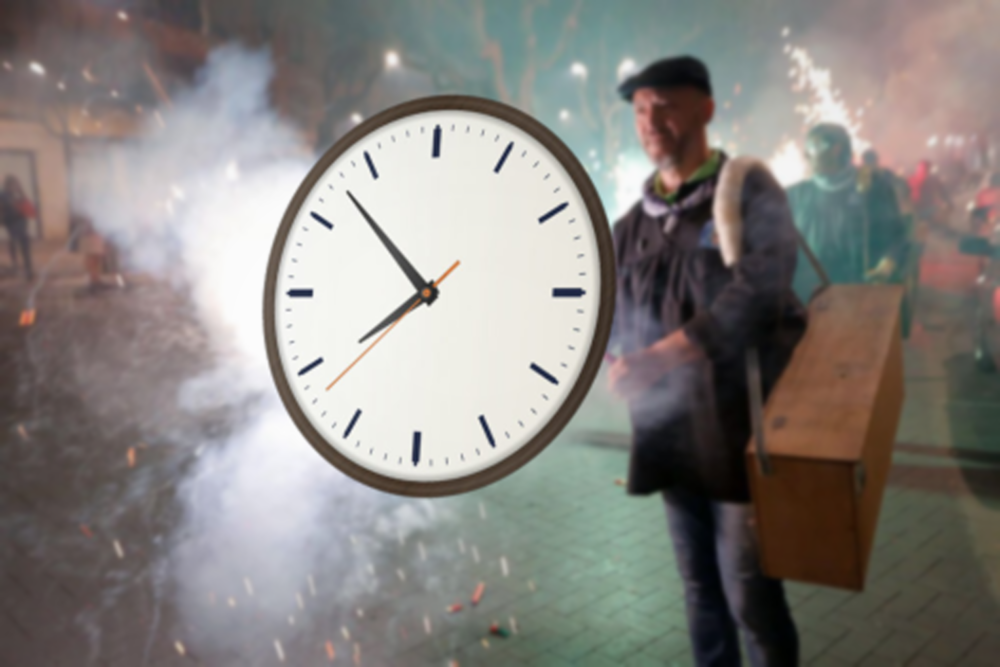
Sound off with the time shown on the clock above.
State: 7:52:38
